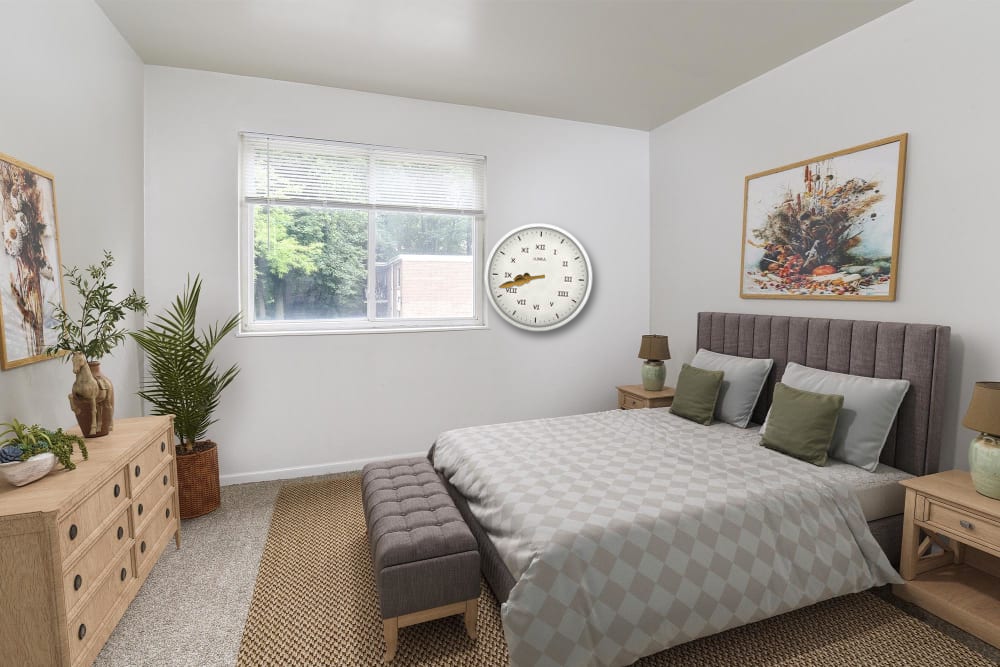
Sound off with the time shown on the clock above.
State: 8:42
